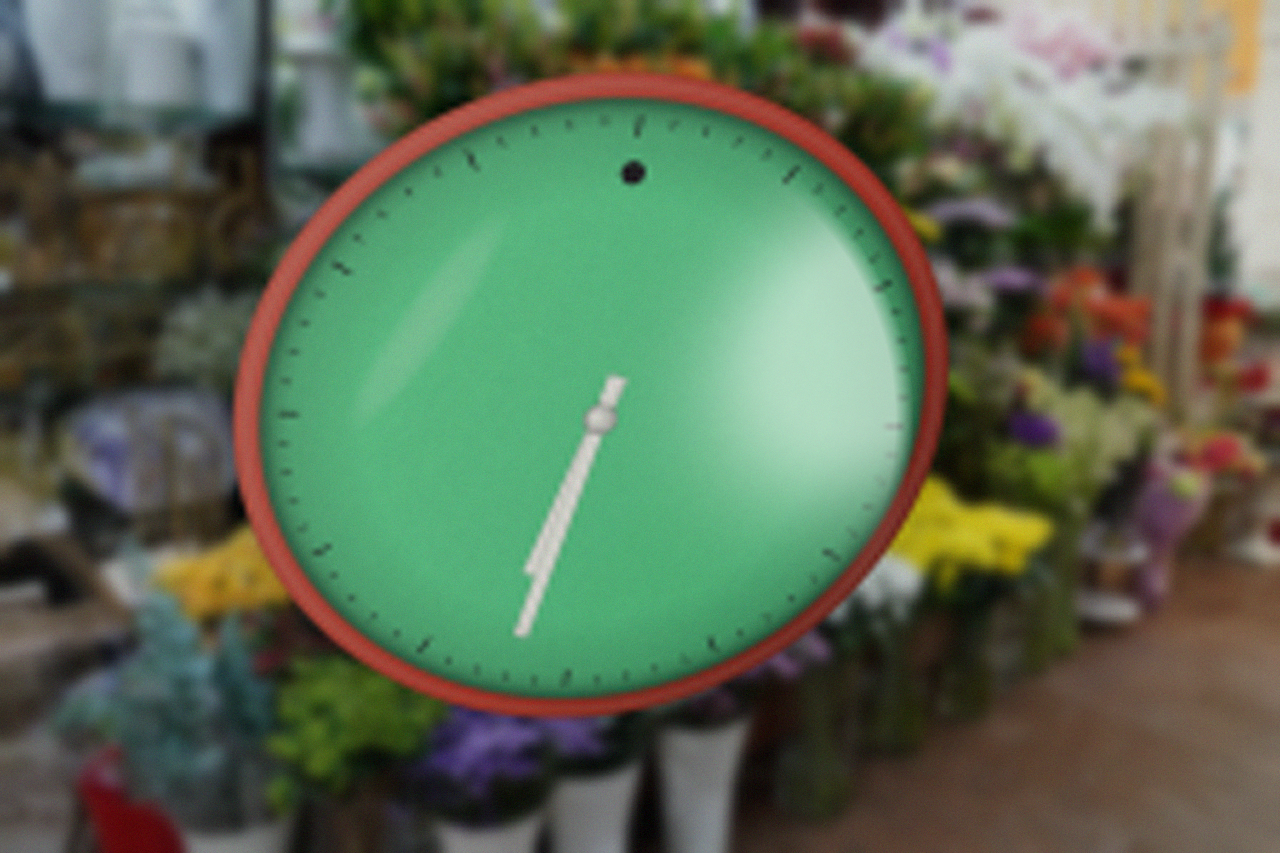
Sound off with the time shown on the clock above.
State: 6:32
